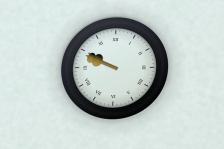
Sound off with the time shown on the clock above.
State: 9:49
